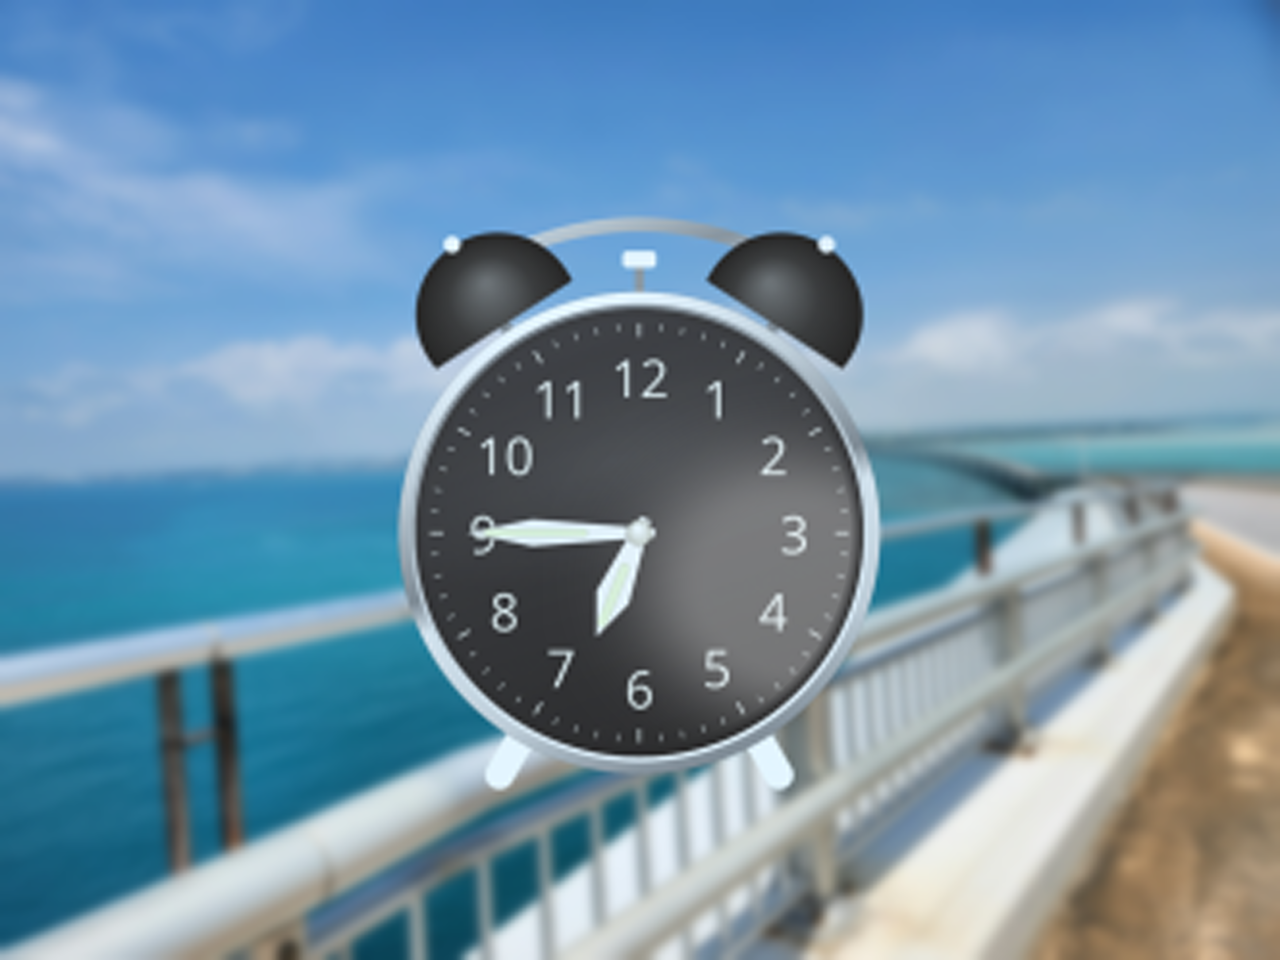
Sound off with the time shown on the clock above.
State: 6:45
